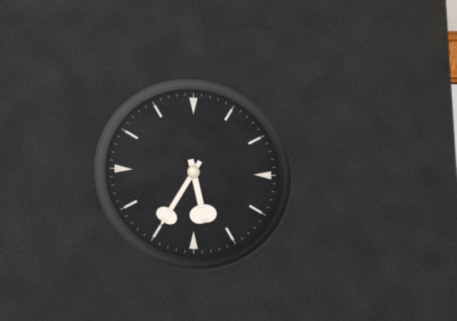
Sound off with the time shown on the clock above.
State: 5:35
